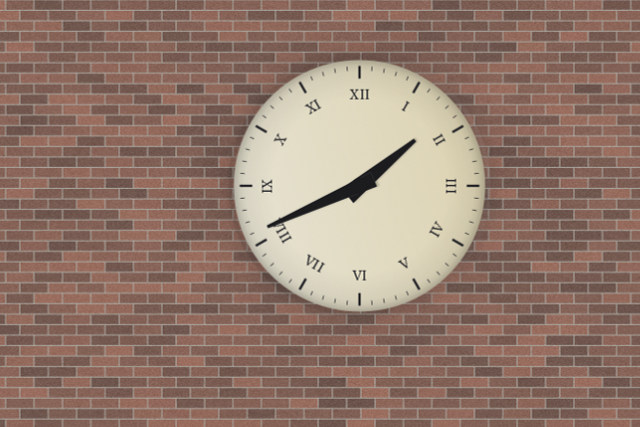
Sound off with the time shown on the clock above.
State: 1:41
